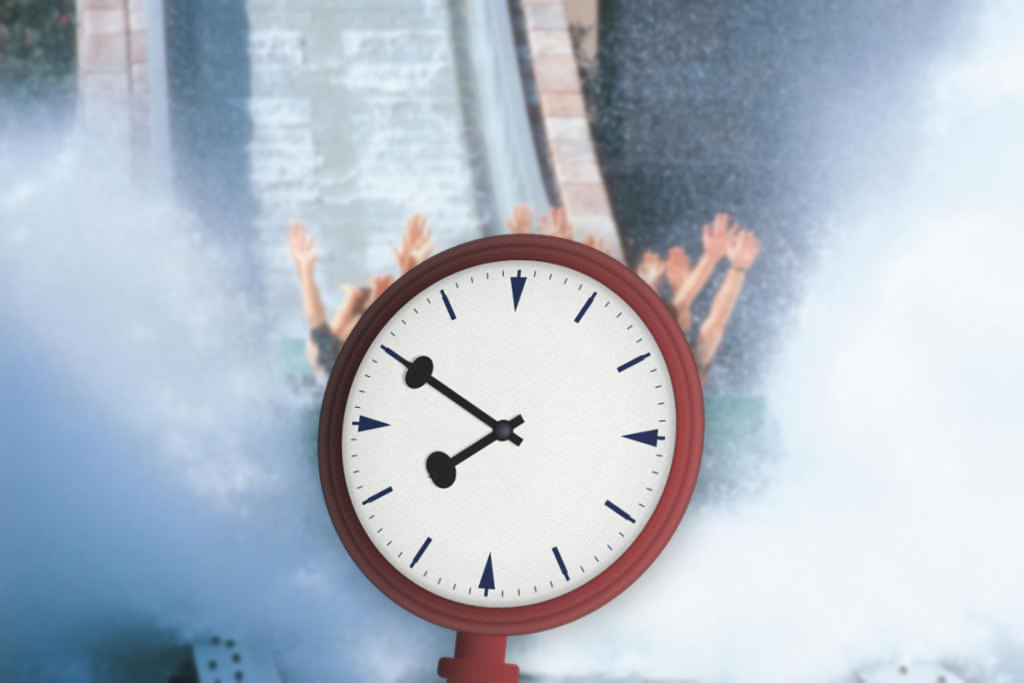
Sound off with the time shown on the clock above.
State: 7:50
